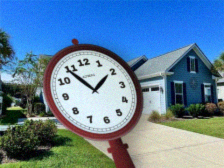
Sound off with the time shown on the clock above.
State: 1:54
